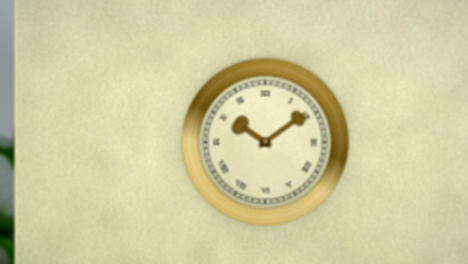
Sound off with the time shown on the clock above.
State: 10:09
